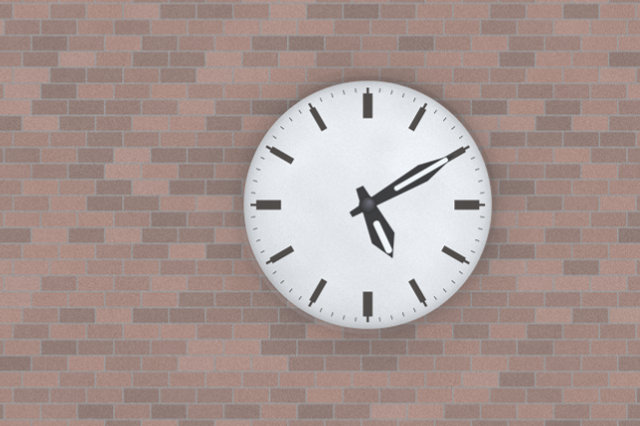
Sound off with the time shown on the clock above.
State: 5:10
